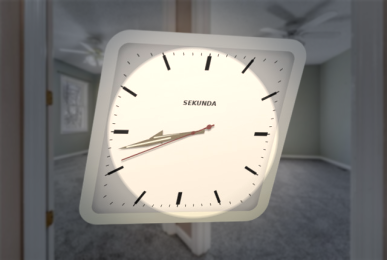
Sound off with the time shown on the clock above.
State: 8:42:41
